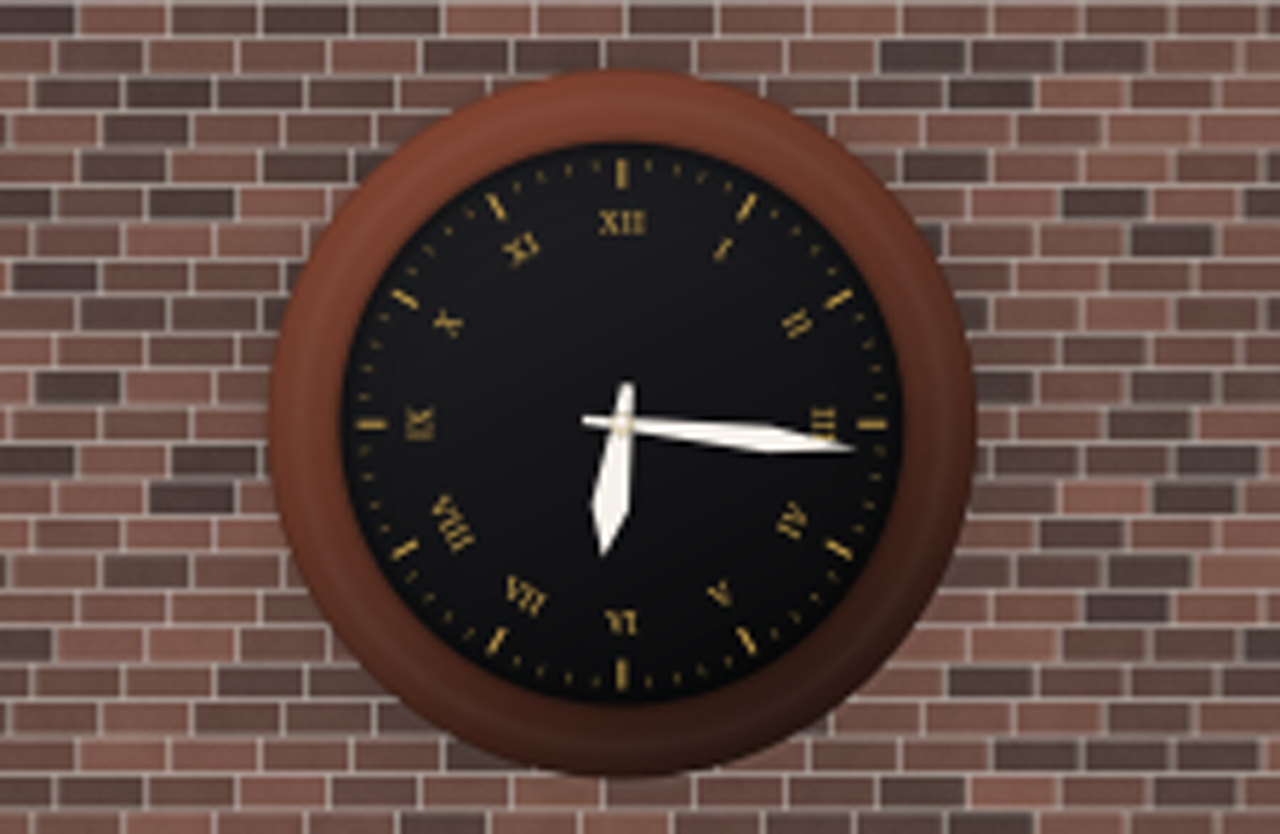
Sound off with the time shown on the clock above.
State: 6:16
